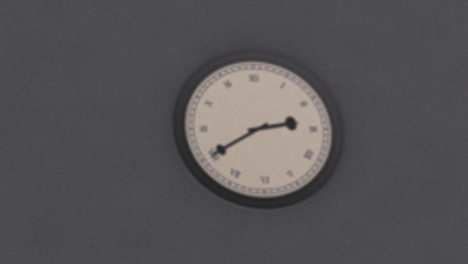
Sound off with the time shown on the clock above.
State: 2:40
